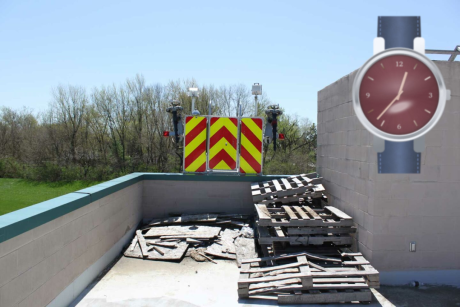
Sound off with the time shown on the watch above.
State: 12:37
